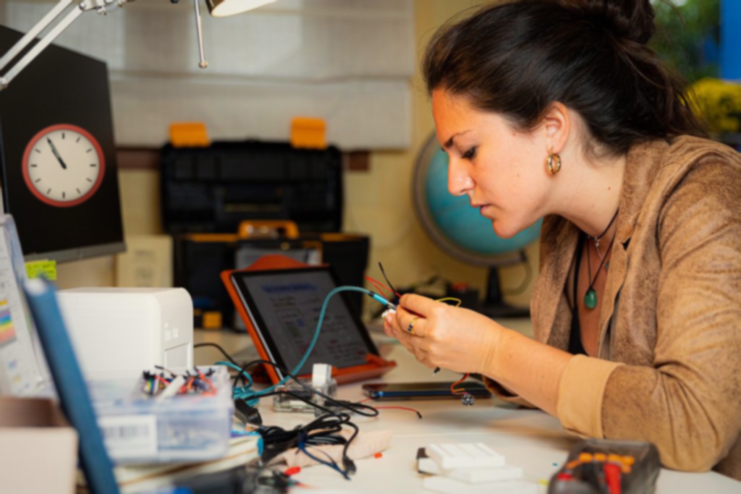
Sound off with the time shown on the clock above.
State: 10:55
